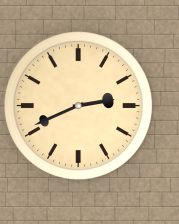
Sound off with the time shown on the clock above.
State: 2:41
